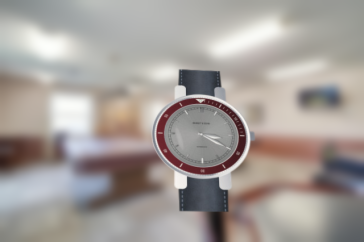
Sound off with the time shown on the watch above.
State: 3:20
